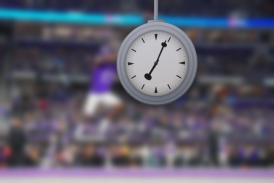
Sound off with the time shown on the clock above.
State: 7:04
